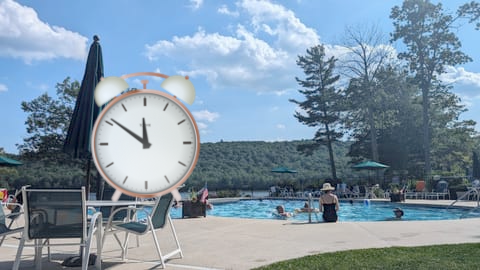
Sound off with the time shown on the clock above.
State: 11:51
